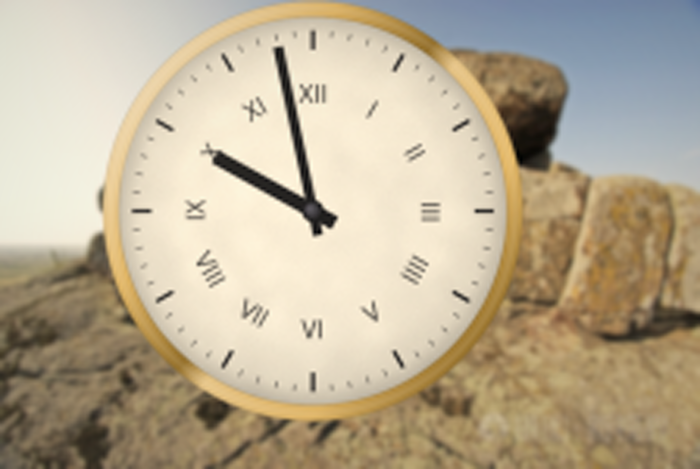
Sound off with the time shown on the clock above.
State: 9:58
